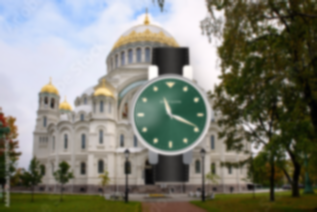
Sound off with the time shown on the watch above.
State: 11:19
